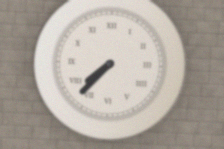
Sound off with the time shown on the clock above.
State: 7:37
